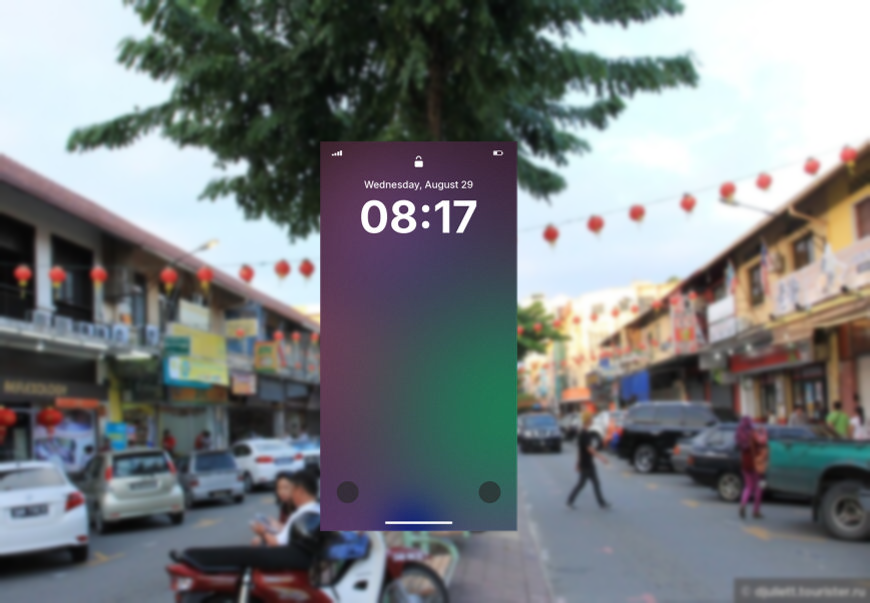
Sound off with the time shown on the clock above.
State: 8:17
